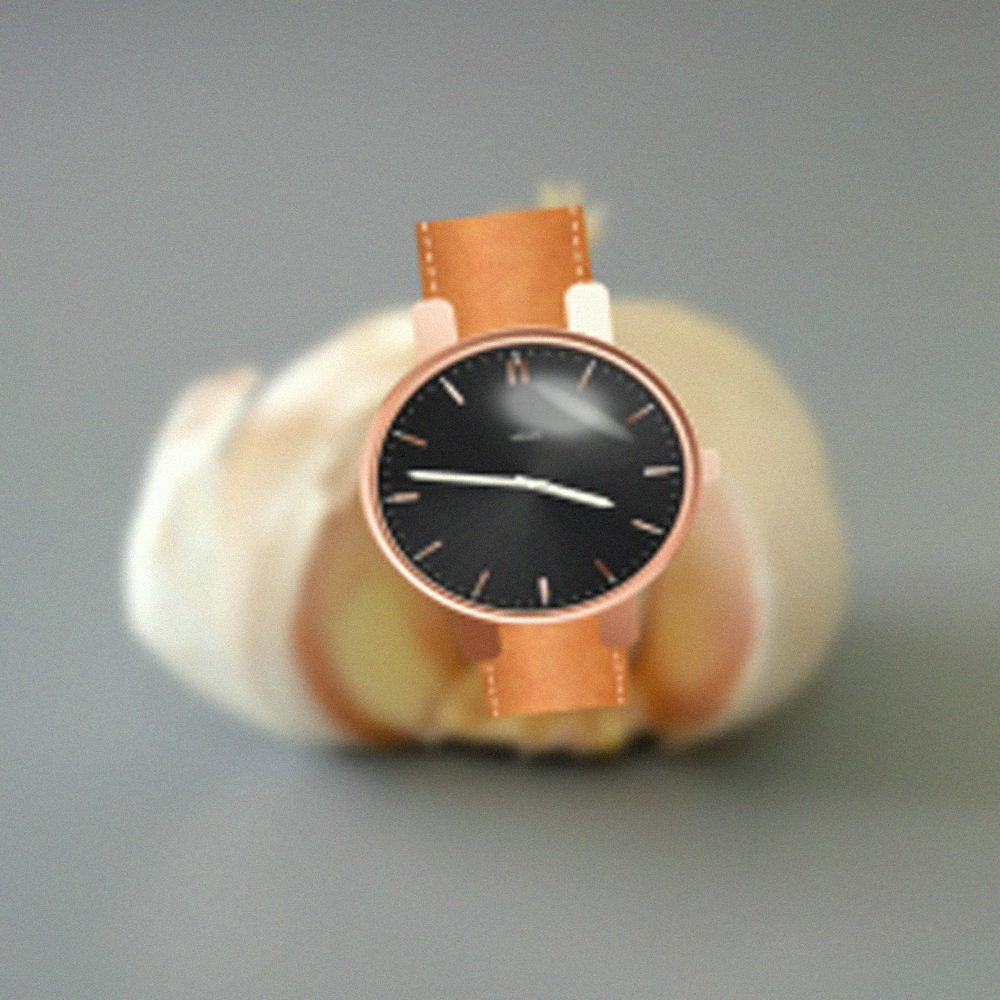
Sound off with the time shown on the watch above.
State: 3:47
